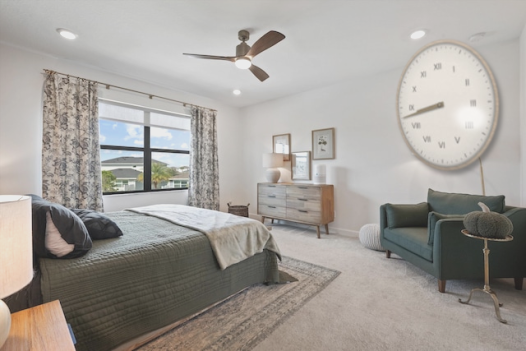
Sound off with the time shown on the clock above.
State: 8:43
